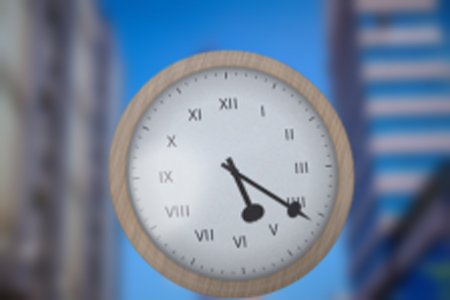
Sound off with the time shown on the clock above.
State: 5:21
